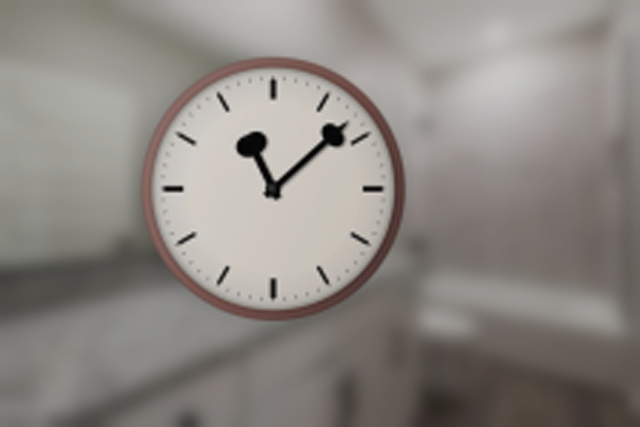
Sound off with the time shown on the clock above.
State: 11:08
